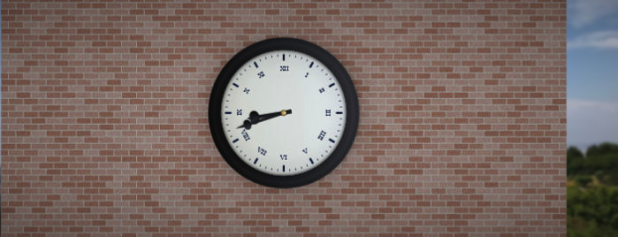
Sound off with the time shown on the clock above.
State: 8:42
